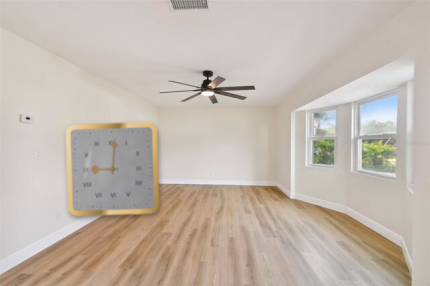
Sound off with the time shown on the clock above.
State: 9:01
